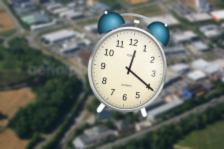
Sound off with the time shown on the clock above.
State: 12:20
